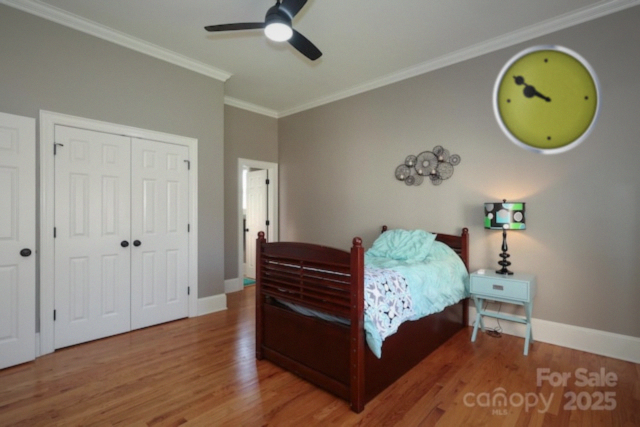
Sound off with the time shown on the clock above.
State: 9:51
